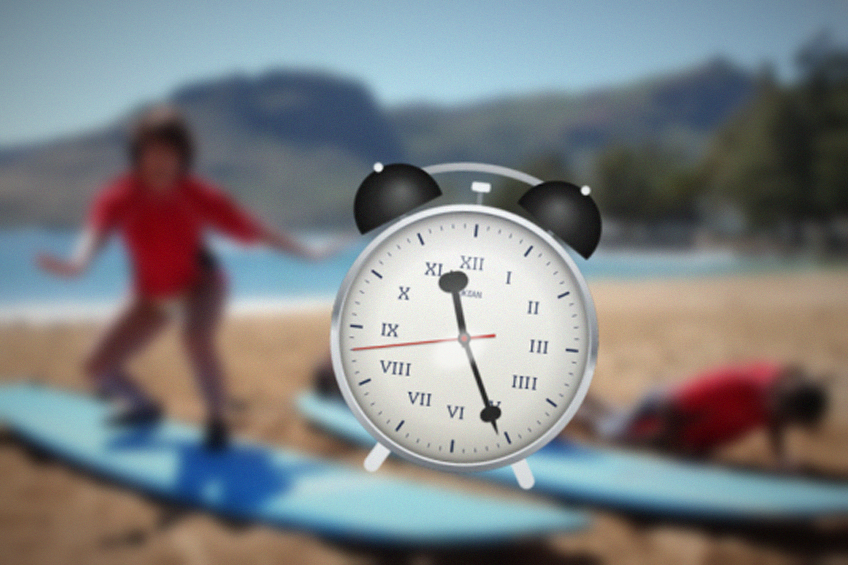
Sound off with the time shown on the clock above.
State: 11:25:43
